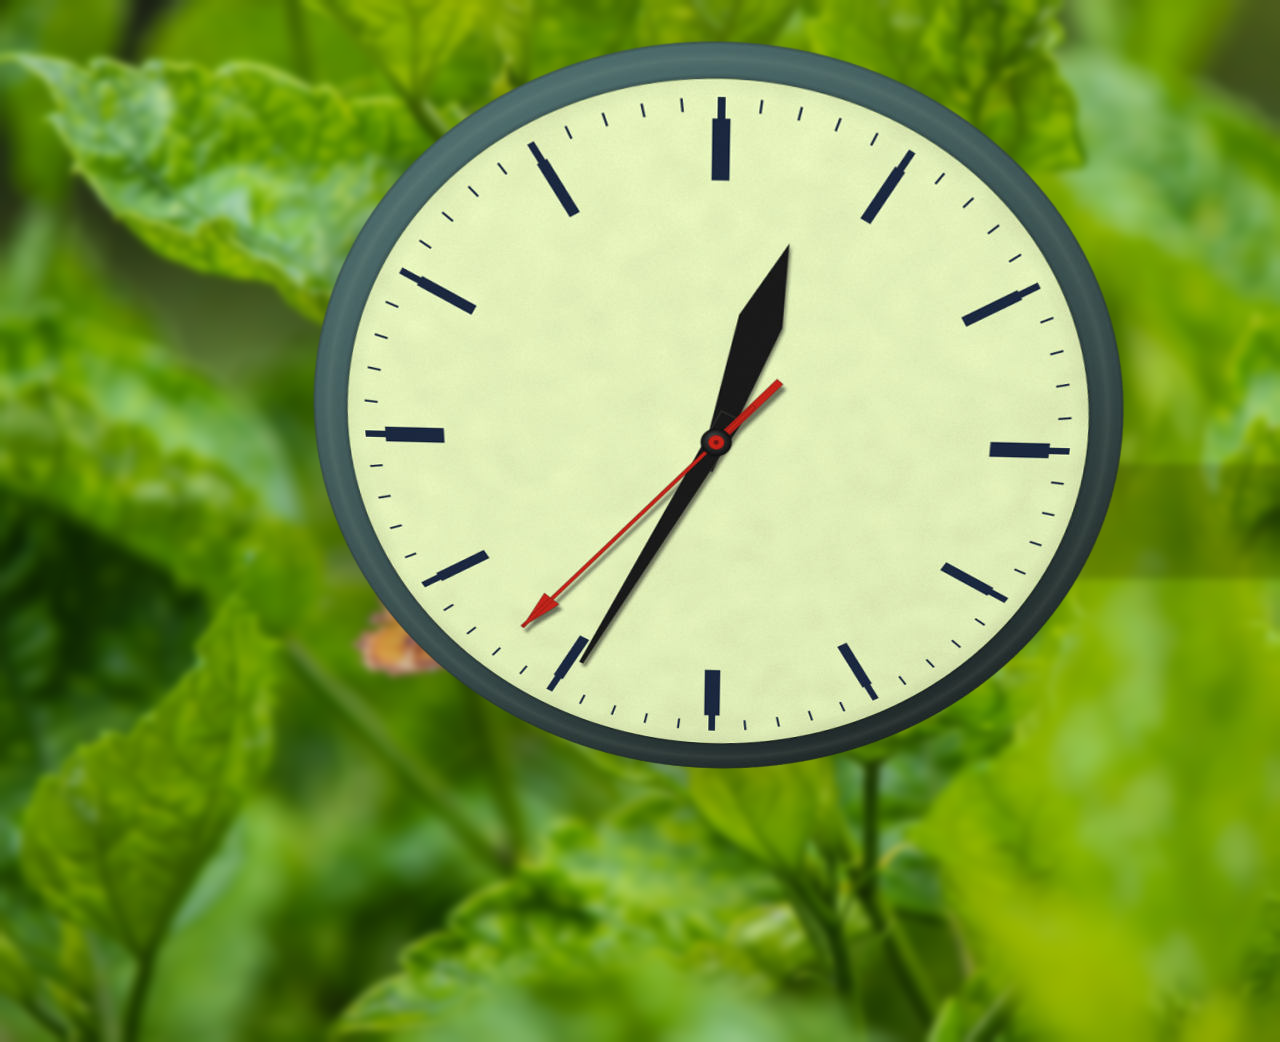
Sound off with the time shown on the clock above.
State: 12:34:37
